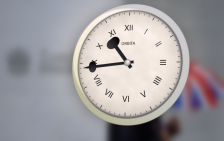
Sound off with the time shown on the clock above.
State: 10:44
